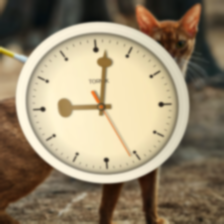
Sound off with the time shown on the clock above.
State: 9:01:26
